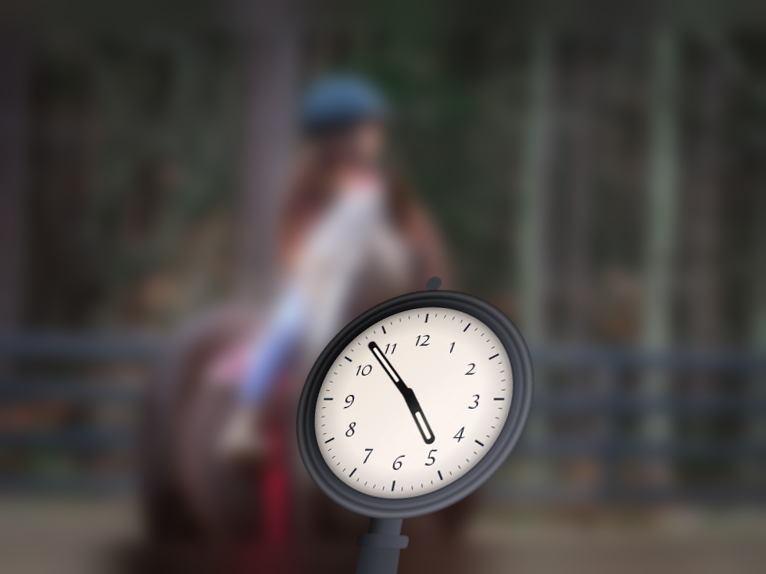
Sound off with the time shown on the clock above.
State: 4:53
